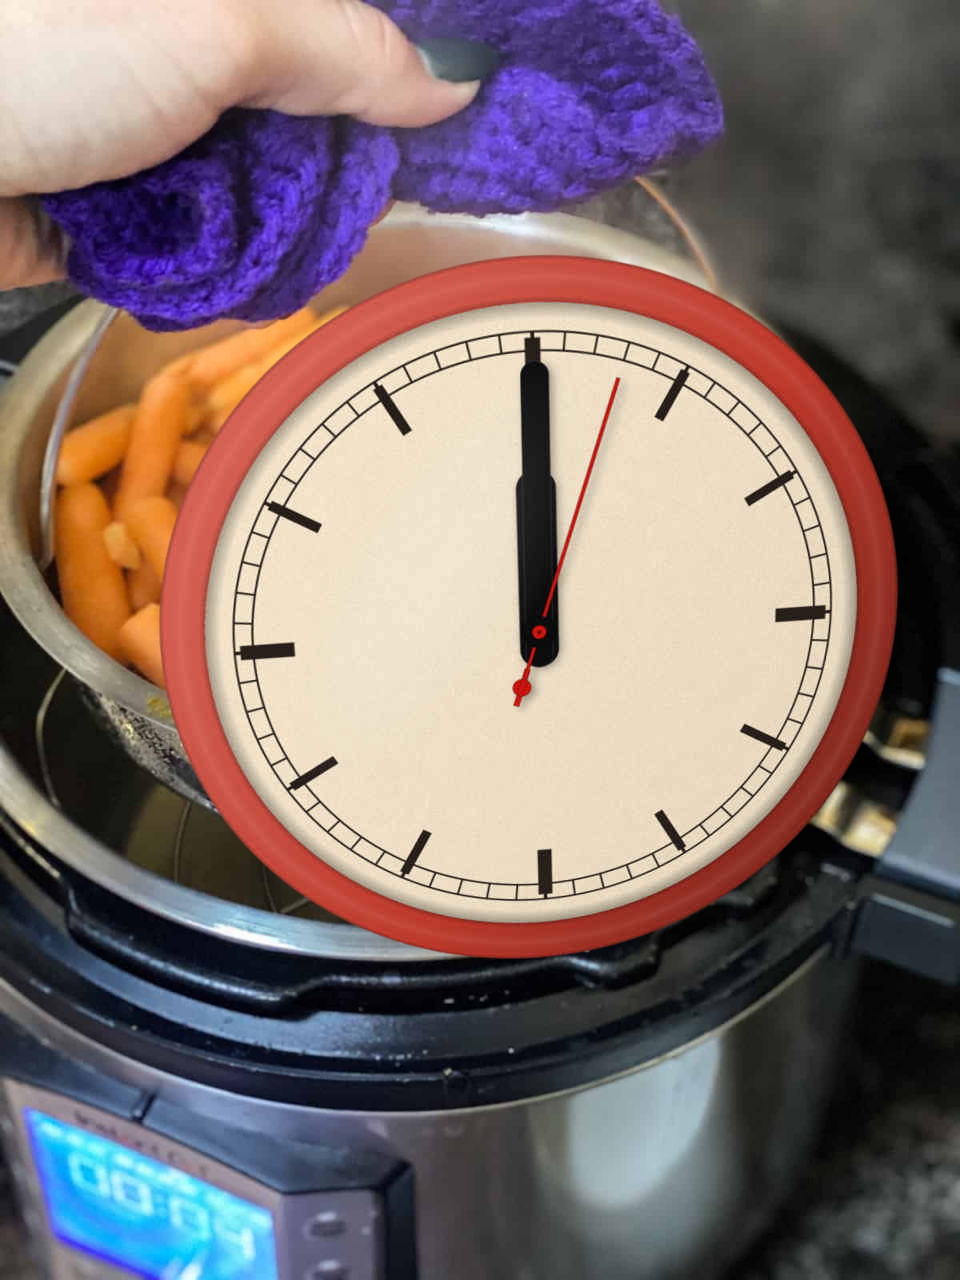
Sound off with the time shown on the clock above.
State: 12:00:03
